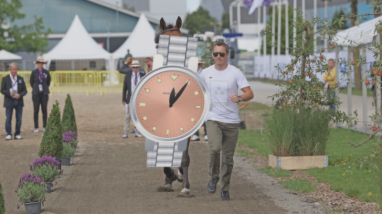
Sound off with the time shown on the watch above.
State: 12:05
